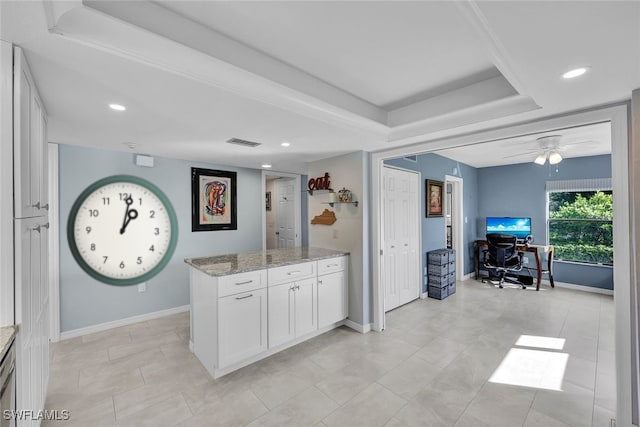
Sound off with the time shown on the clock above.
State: 1:02
